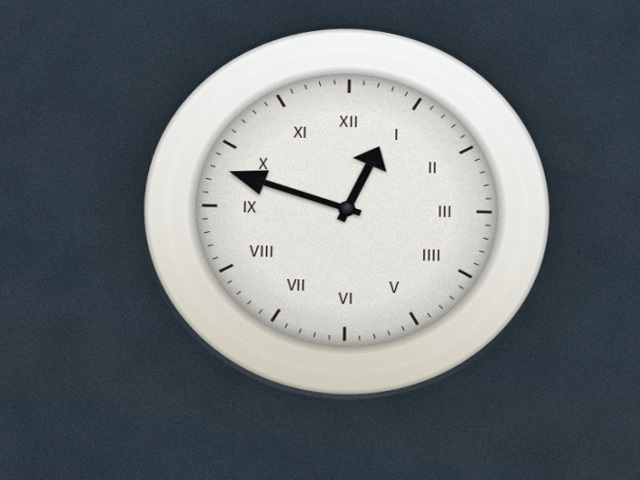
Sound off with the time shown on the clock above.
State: 12:48
